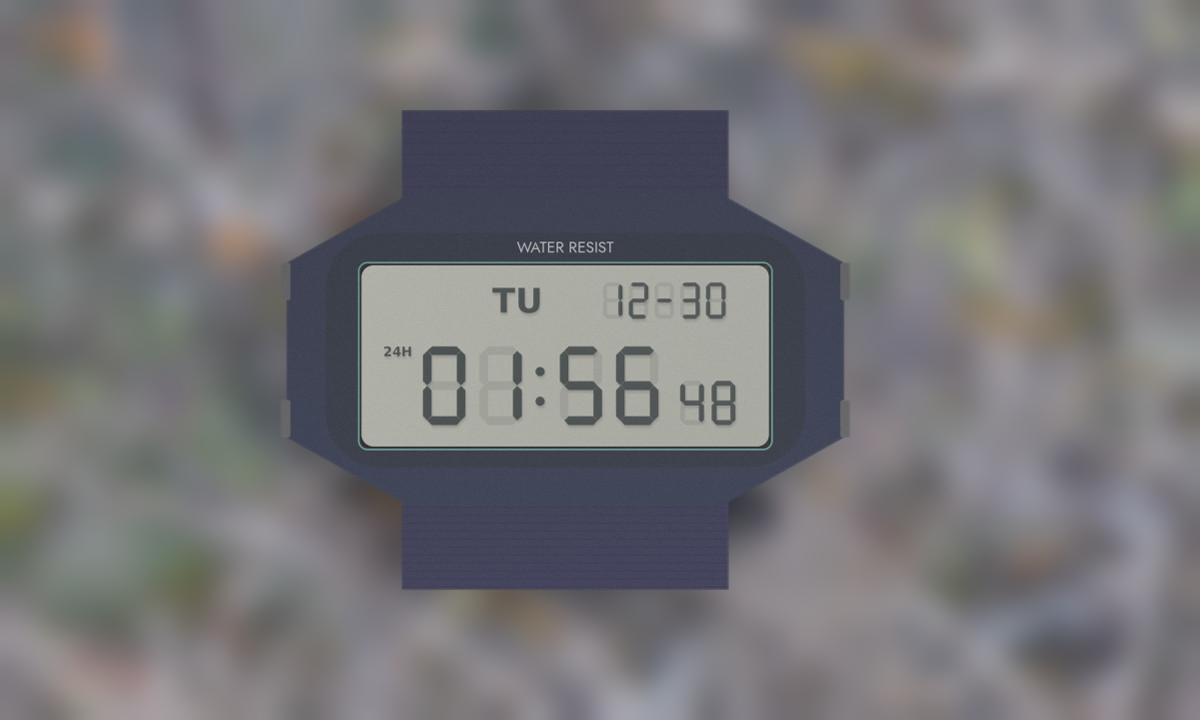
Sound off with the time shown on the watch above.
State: 1:56:48
